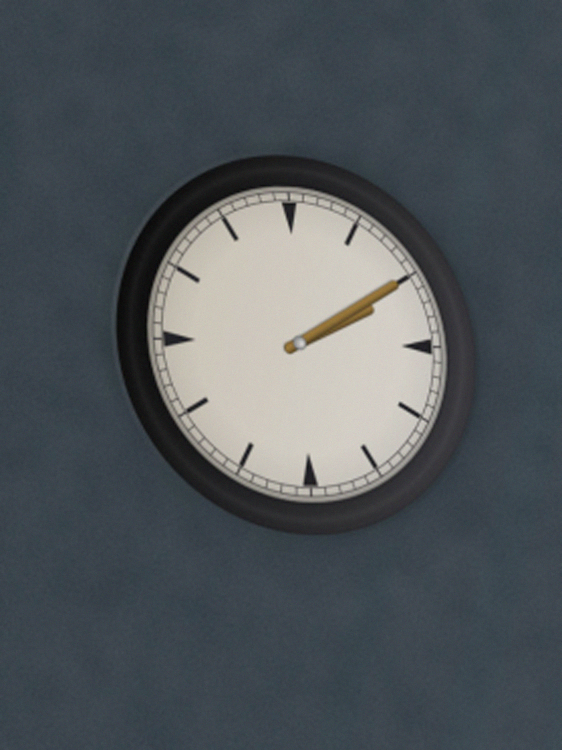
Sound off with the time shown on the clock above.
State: 2:10
